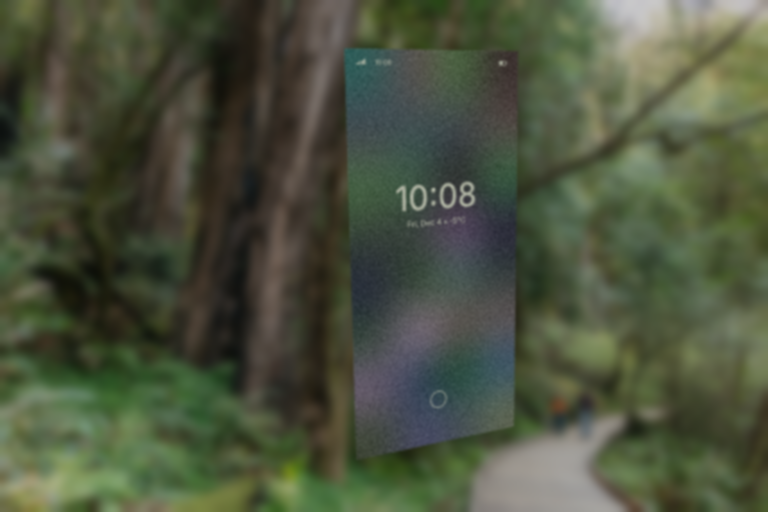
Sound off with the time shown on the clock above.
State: 10:08
